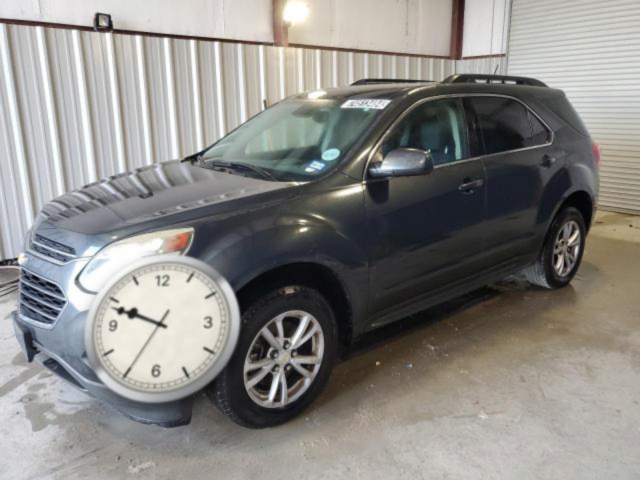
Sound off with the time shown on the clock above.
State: 9:48:35
